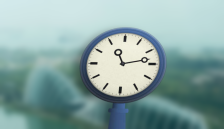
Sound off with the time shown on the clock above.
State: 11:13
